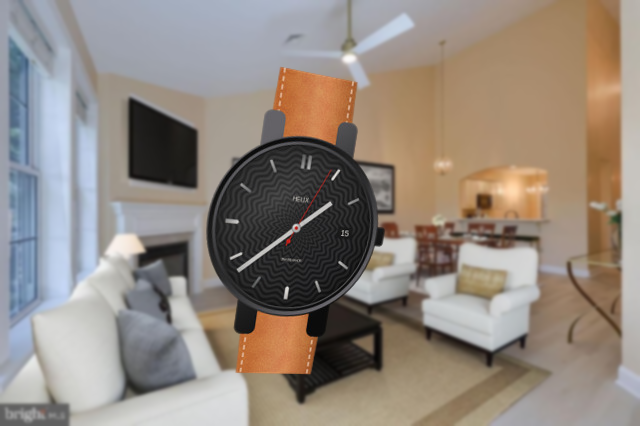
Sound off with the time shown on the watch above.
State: 1:38:04
